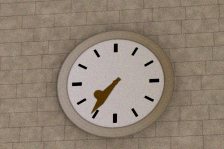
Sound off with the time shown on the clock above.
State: 7:36
